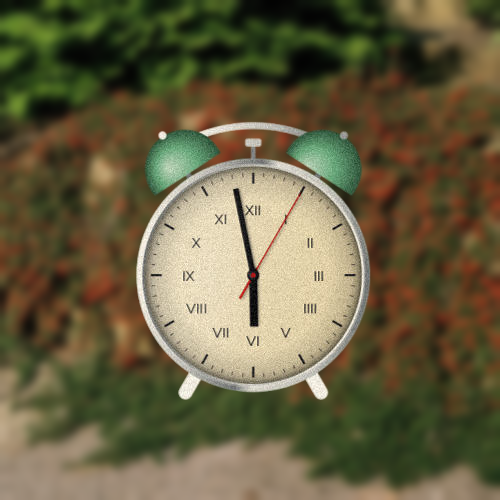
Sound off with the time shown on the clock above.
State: 5:58:05
